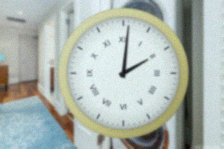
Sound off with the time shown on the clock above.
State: 2:01
